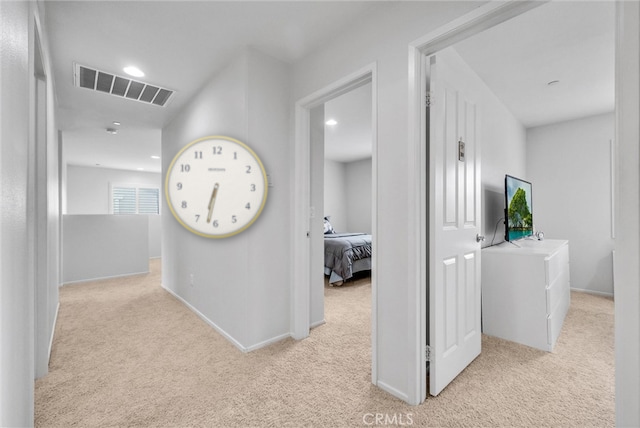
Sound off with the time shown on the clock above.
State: 6:32
